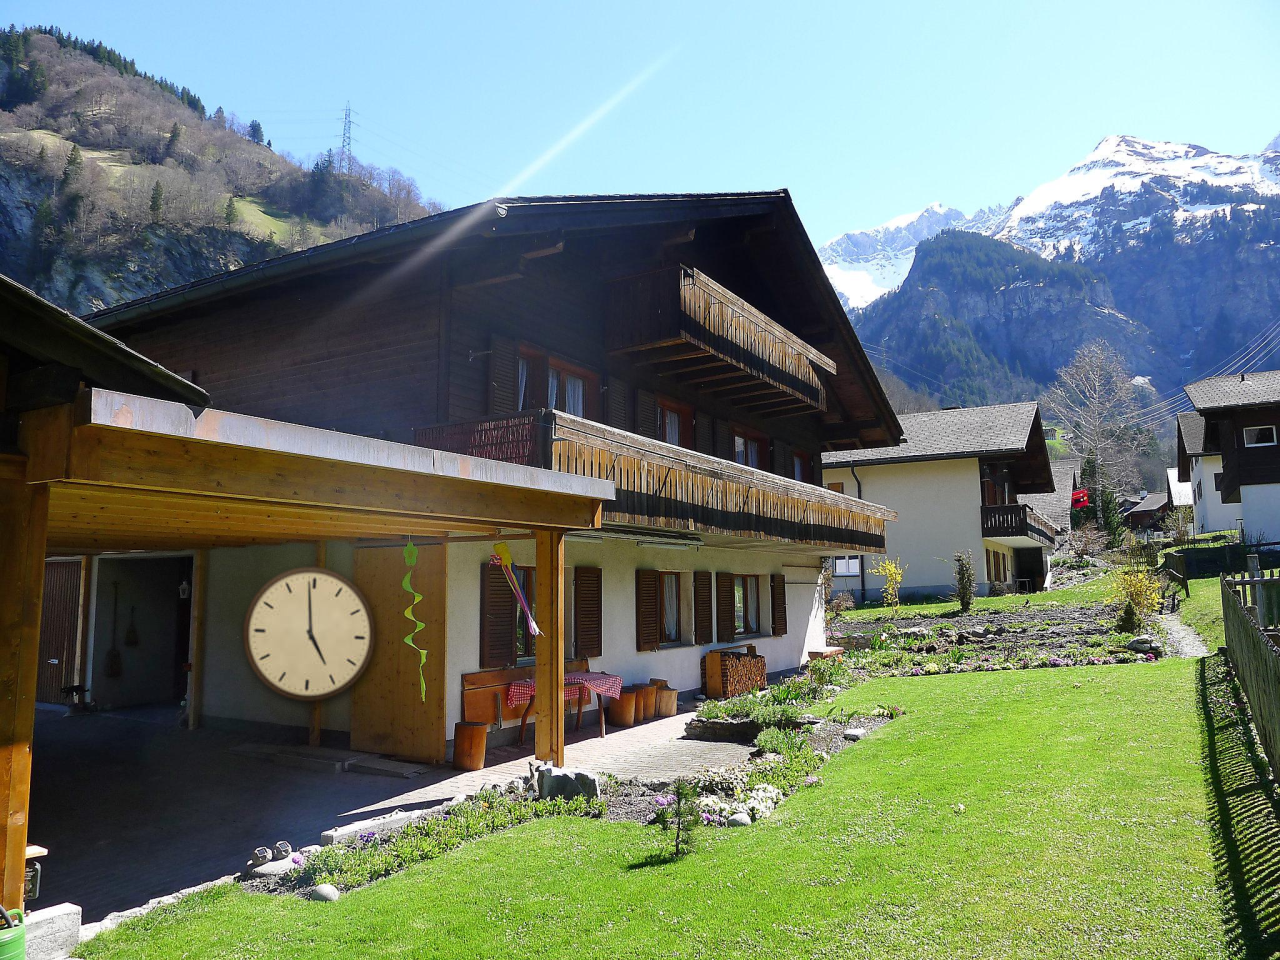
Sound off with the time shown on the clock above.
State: 4:59
